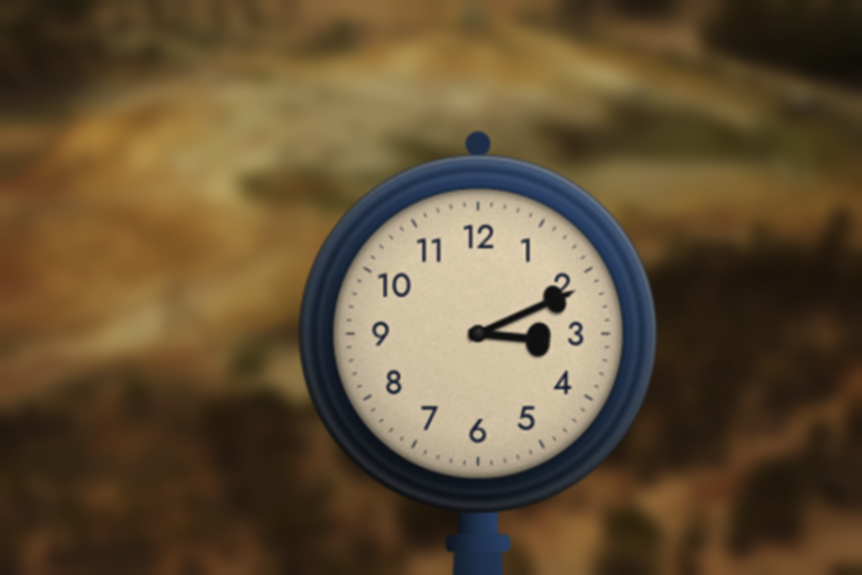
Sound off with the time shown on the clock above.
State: 3:11
